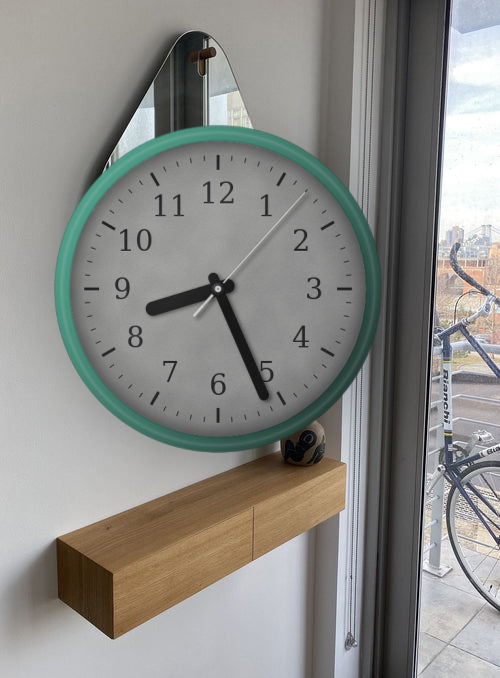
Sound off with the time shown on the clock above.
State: 8:26:07
